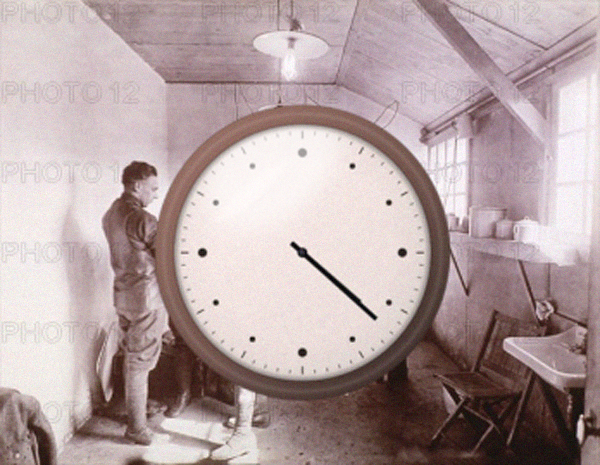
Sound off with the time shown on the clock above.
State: 4:22
